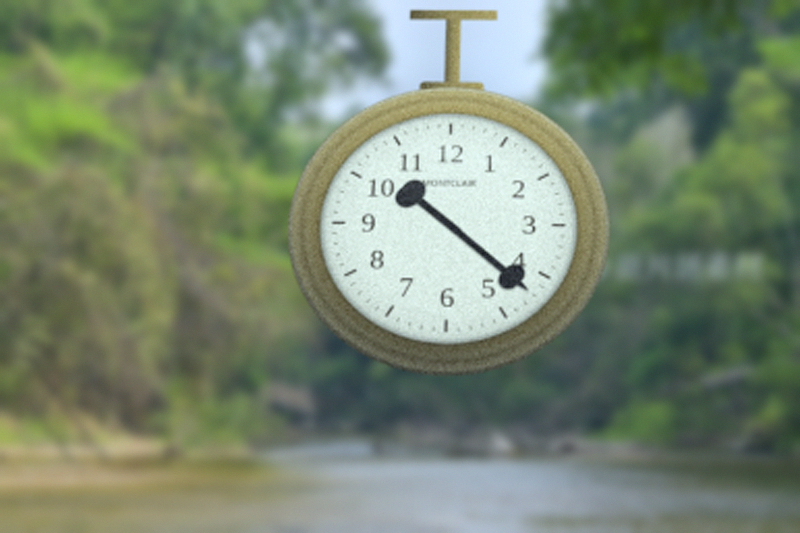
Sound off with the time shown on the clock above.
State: 10:22
